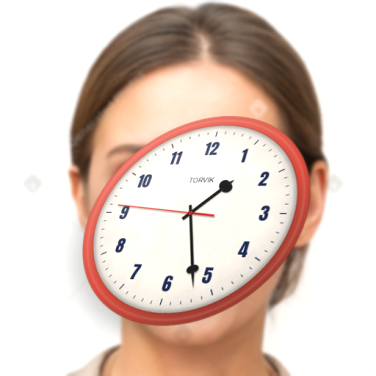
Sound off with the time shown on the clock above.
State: 1:26:46
